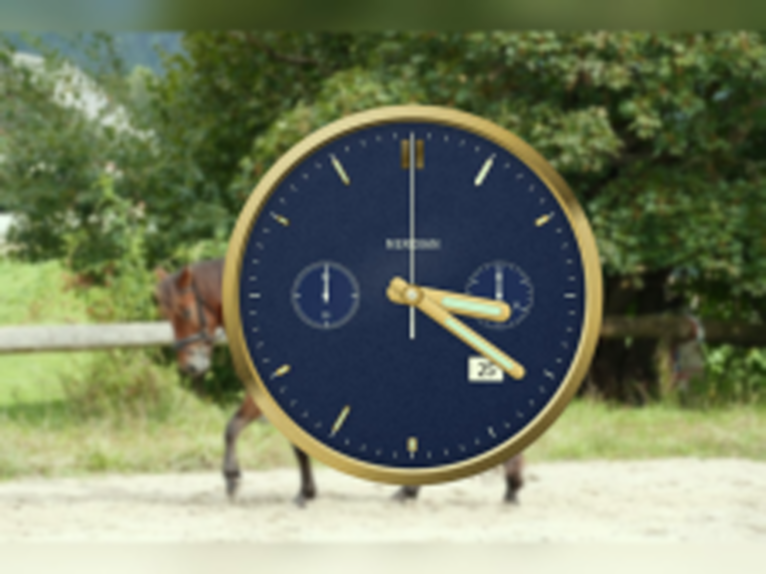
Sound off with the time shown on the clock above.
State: 3:21
